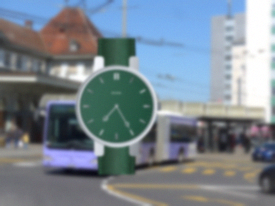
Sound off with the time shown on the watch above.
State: 7:25
